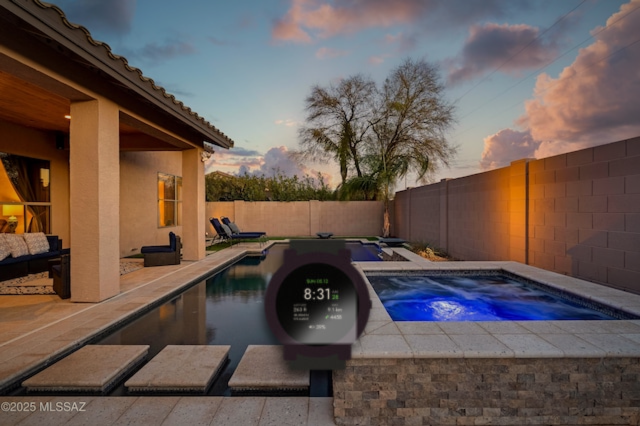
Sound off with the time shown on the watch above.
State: 8:31
